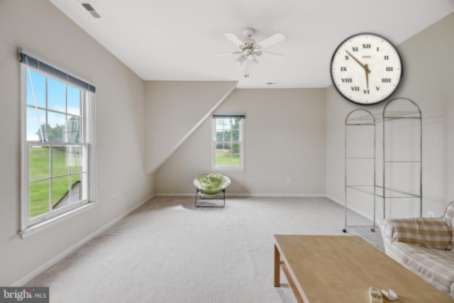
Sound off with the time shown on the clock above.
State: 5:52
